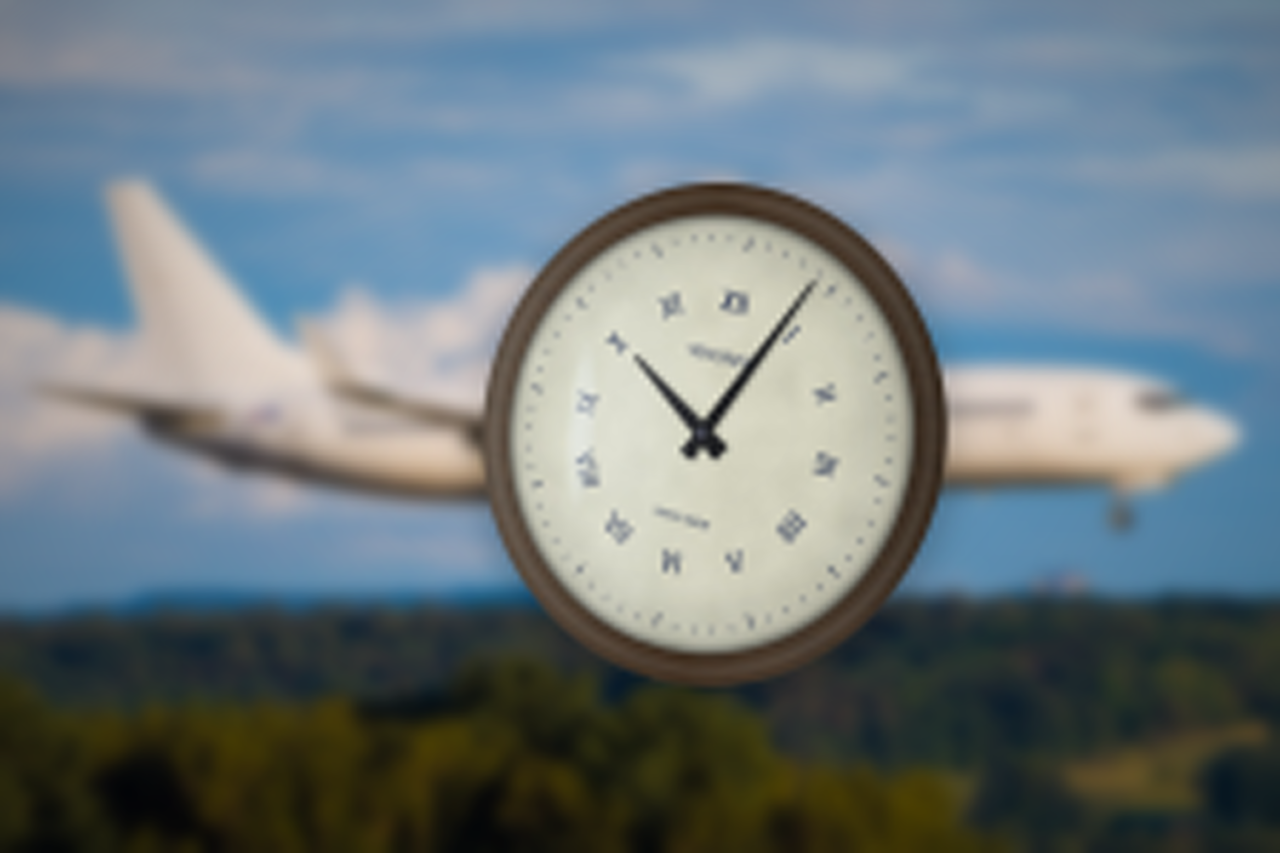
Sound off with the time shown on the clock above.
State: 10:04
